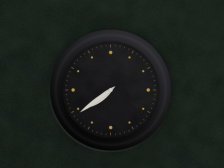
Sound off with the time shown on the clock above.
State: 7:39
